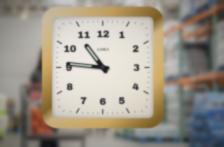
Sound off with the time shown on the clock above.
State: 10:46
